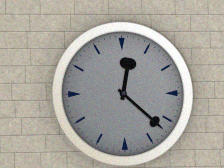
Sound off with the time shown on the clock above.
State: 12:22
